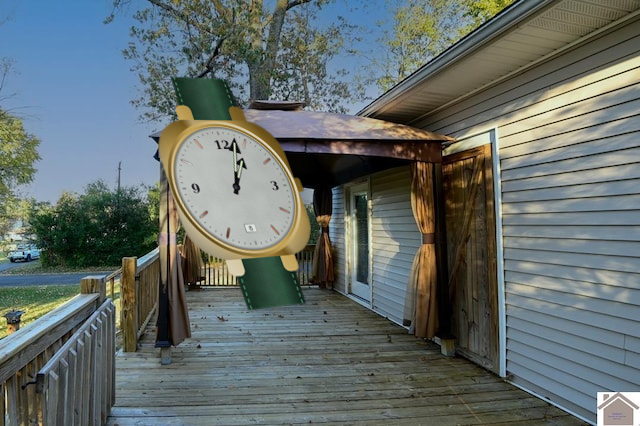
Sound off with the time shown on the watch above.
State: 1:03
